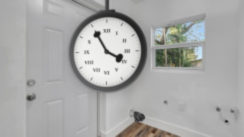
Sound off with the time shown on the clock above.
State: 3:55
